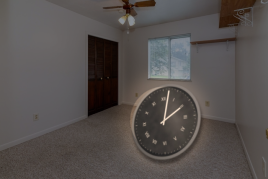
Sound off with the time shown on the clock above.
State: 2:02
